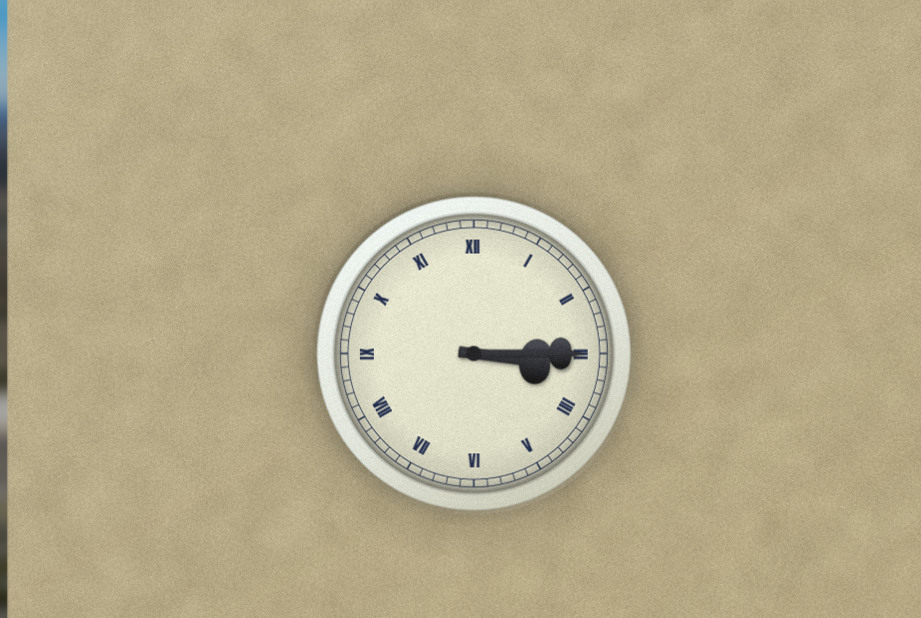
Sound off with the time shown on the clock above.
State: 3:15
